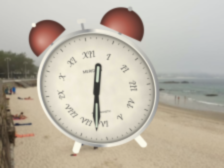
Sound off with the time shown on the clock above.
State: 12:32
